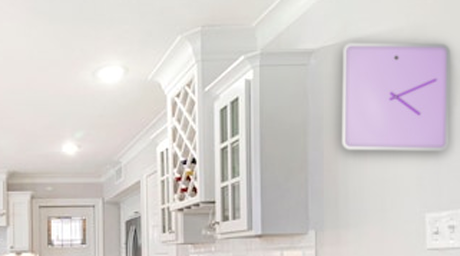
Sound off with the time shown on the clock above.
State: 4:11
